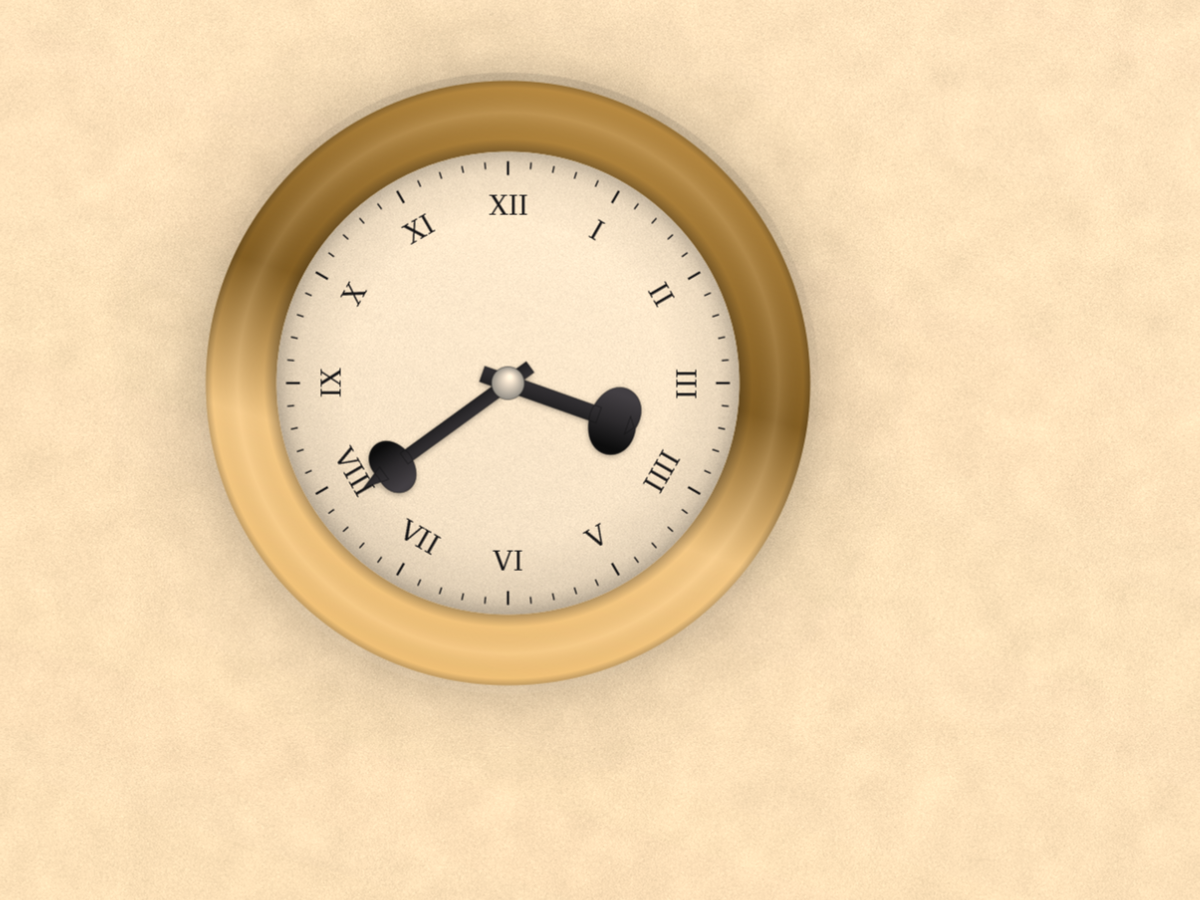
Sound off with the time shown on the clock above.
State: 3:39
